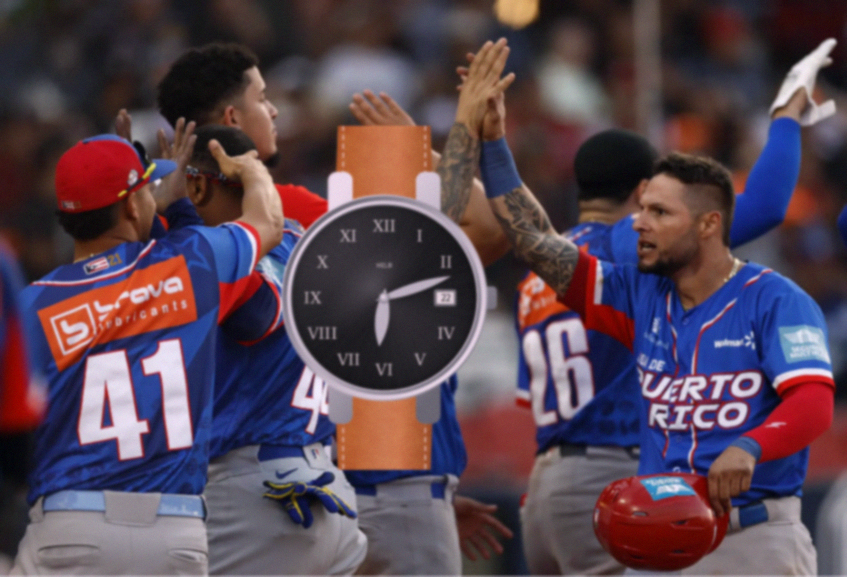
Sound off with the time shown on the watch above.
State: 6:12
